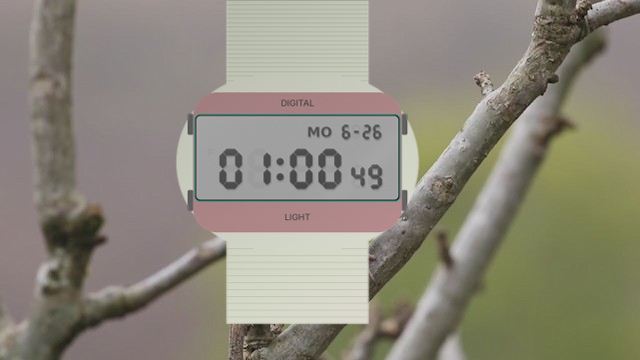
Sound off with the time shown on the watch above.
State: 1:00:49
